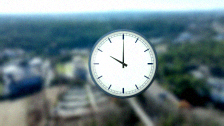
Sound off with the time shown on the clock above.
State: 10:00
